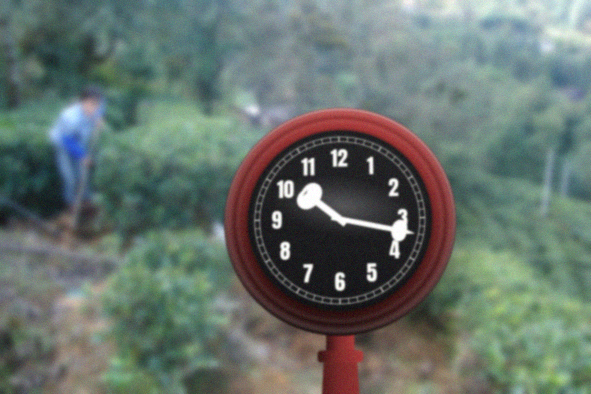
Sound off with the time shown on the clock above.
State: 10:17
